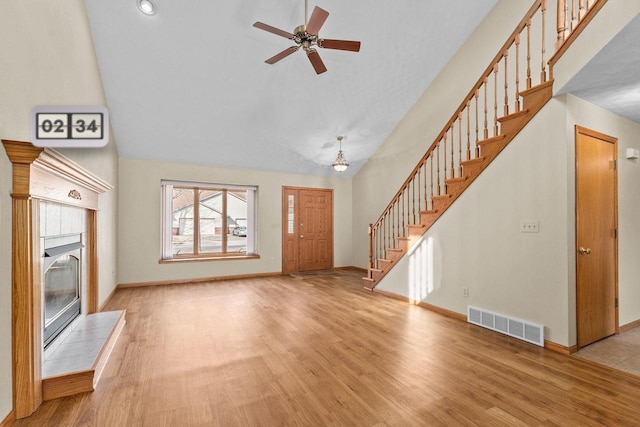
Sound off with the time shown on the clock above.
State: 2:34
